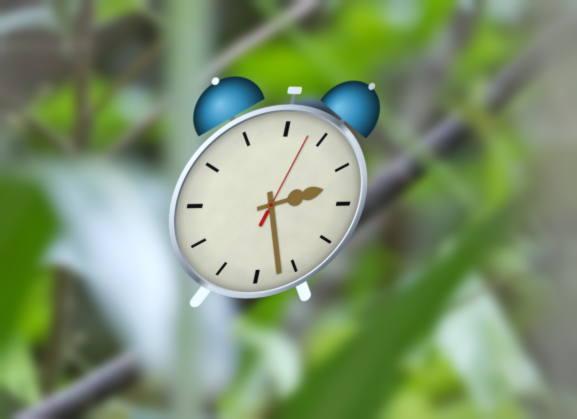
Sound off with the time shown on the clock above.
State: 2:27:03
